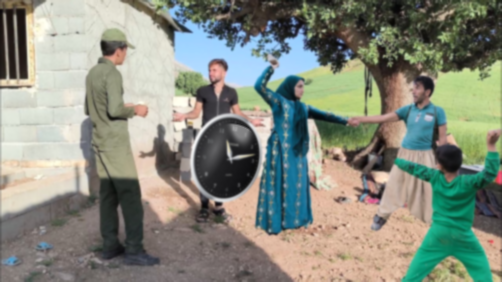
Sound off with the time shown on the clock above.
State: 11:13
